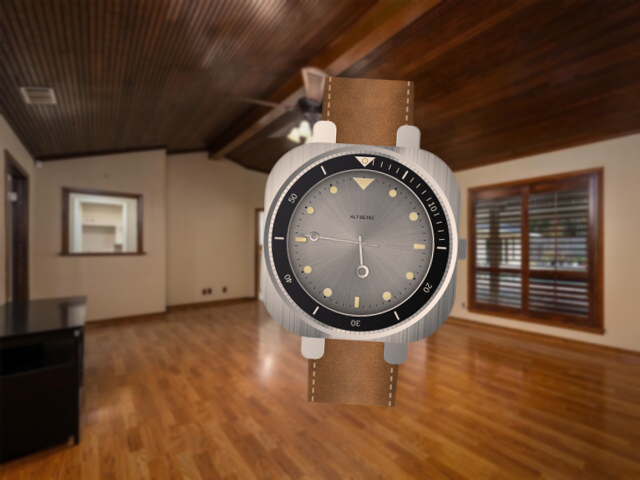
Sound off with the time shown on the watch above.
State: 5:45:46
